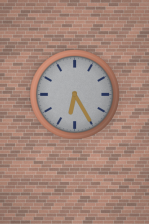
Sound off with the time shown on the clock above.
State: 6:25
